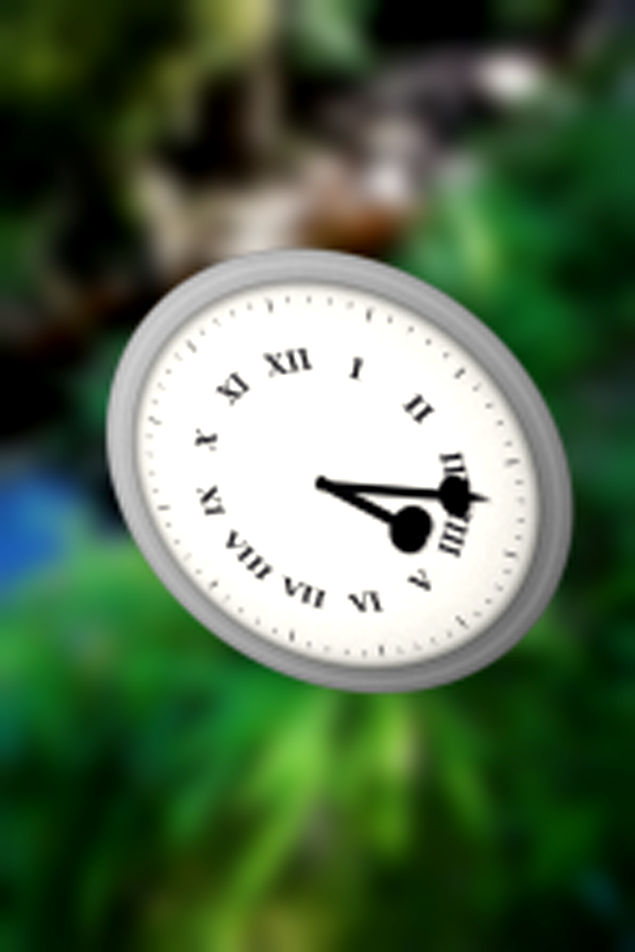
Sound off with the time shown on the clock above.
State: 4:17
